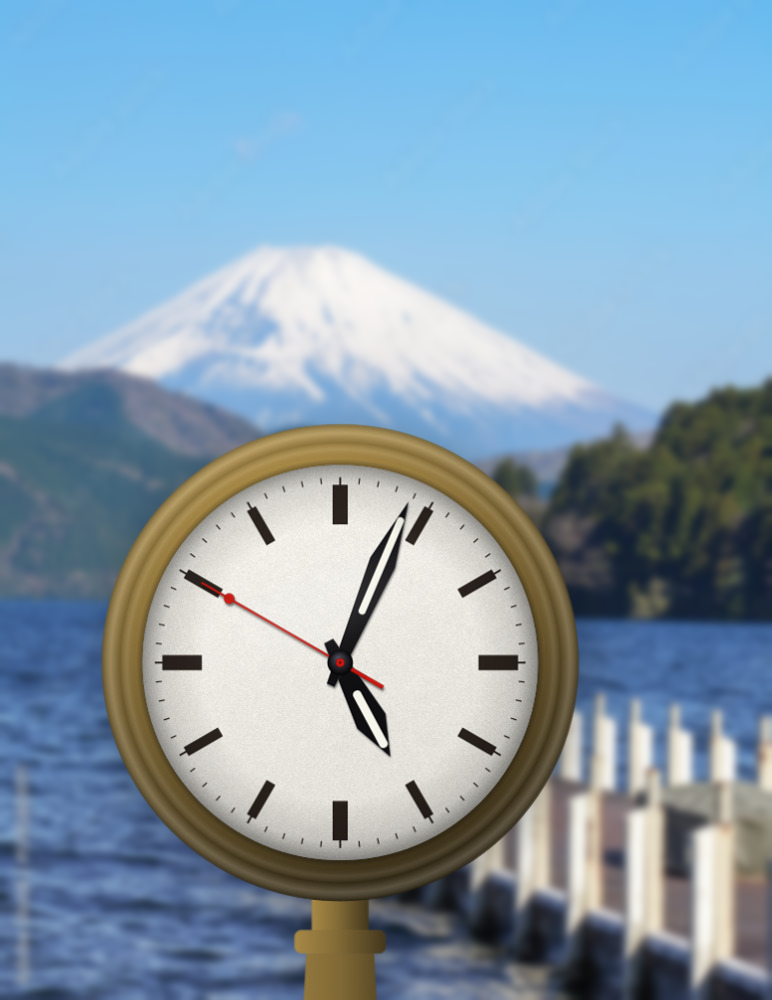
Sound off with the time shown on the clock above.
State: 5:03:50
